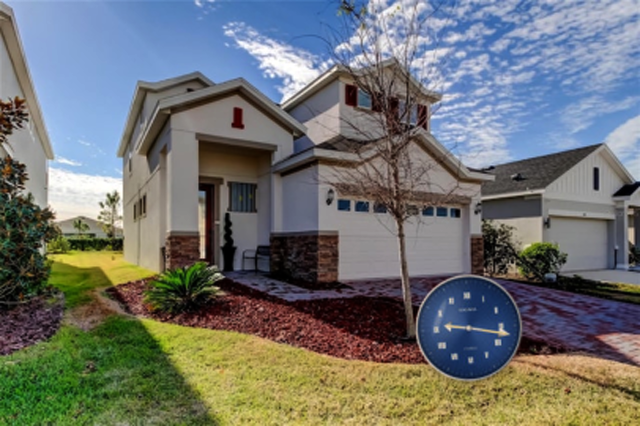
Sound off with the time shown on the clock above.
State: 9:17
